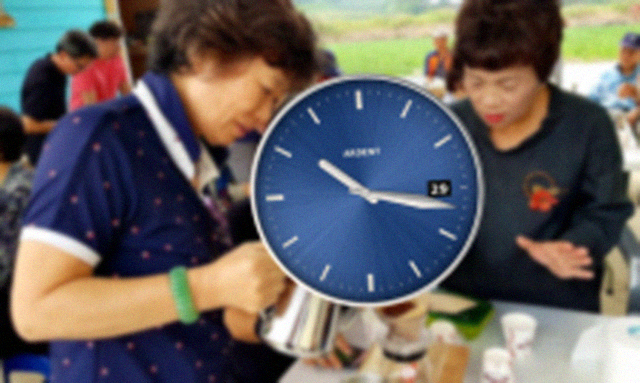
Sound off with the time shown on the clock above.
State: 10:17
